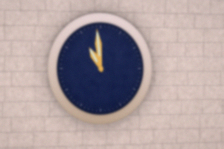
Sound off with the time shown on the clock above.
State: 10:59
